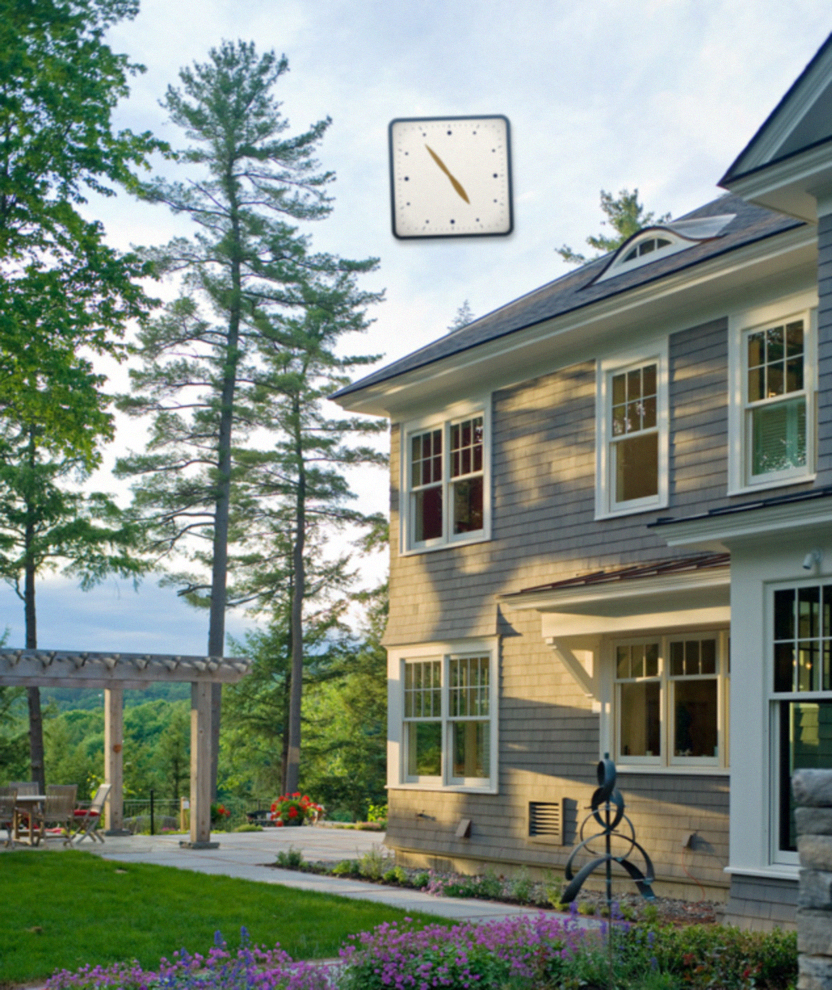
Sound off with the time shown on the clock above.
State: 4:54
